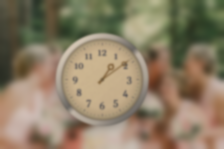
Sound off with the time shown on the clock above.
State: 1:09
